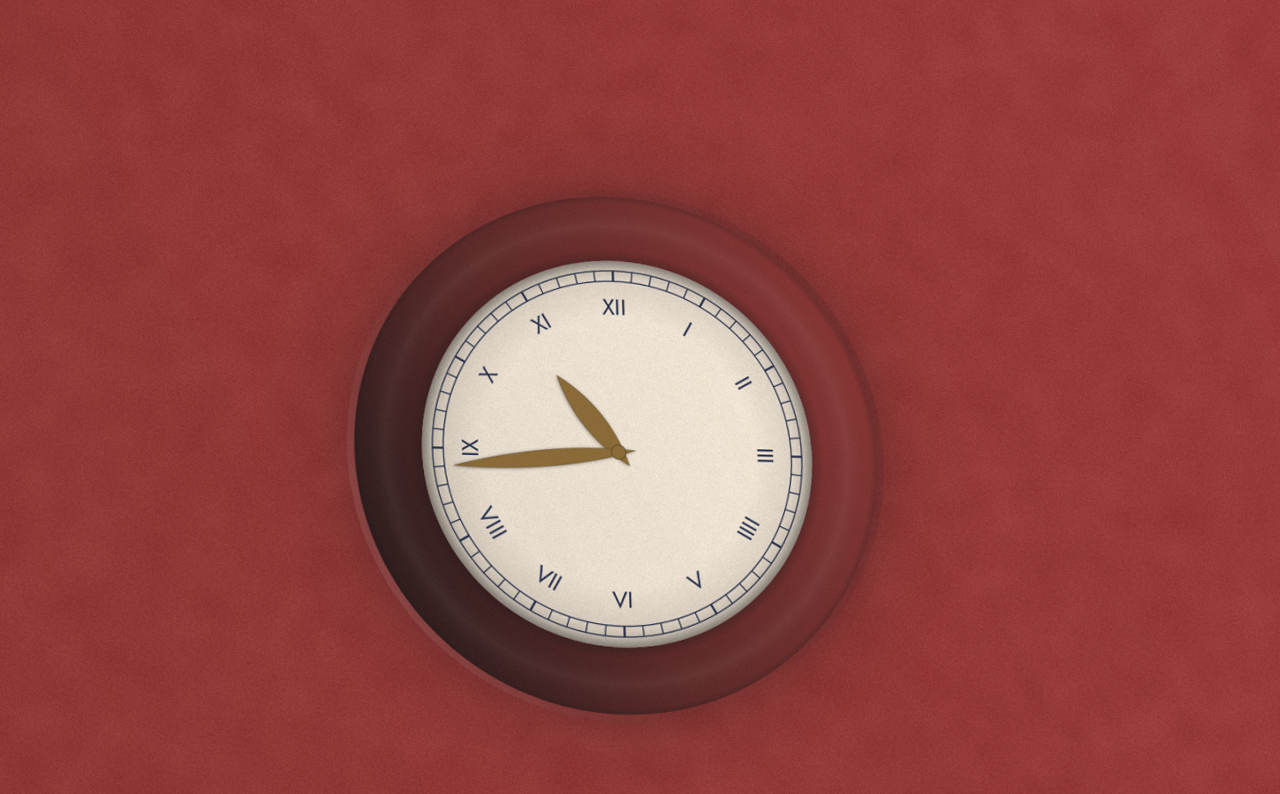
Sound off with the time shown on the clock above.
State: 10:44
